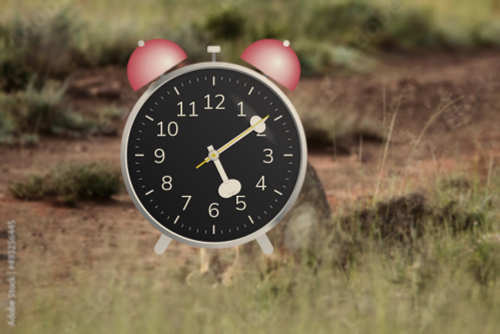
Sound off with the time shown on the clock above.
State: 5:09:09
